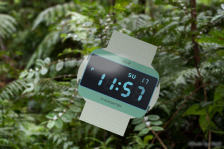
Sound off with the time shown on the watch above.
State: 11:57
